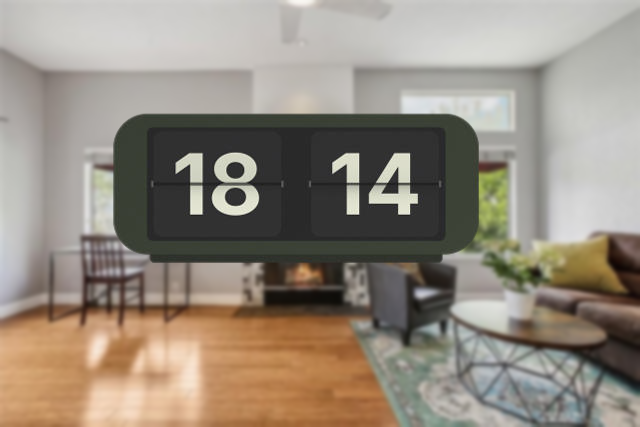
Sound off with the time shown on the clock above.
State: 18:14
